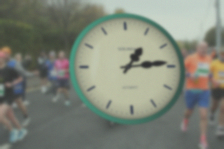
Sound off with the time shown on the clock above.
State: 1:14
